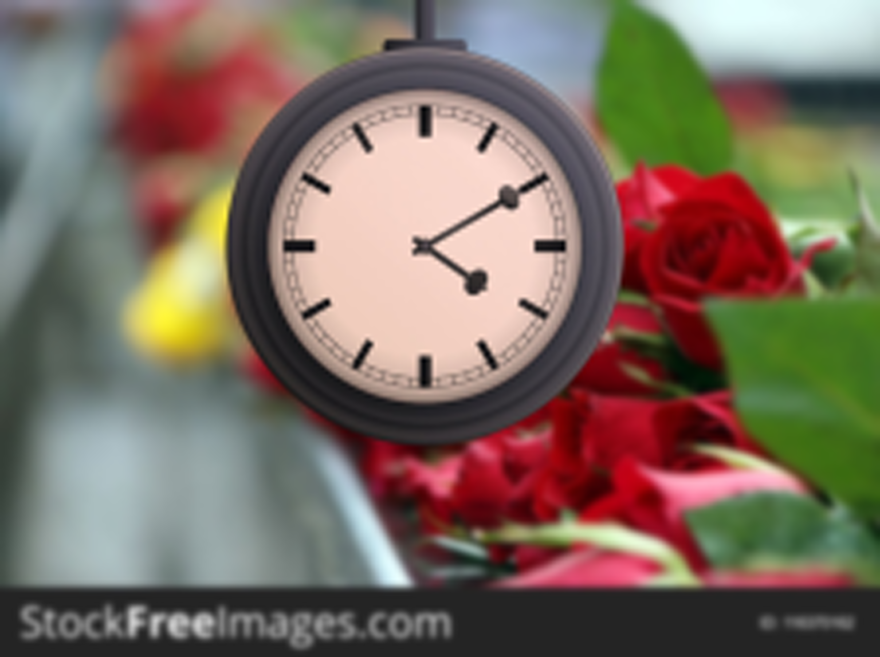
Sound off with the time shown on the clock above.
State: 4:10
